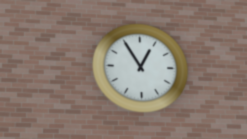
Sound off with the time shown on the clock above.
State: 12:55
